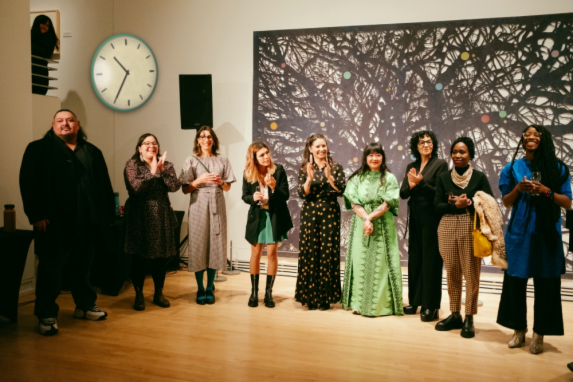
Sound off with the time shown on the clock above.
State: 10:35
